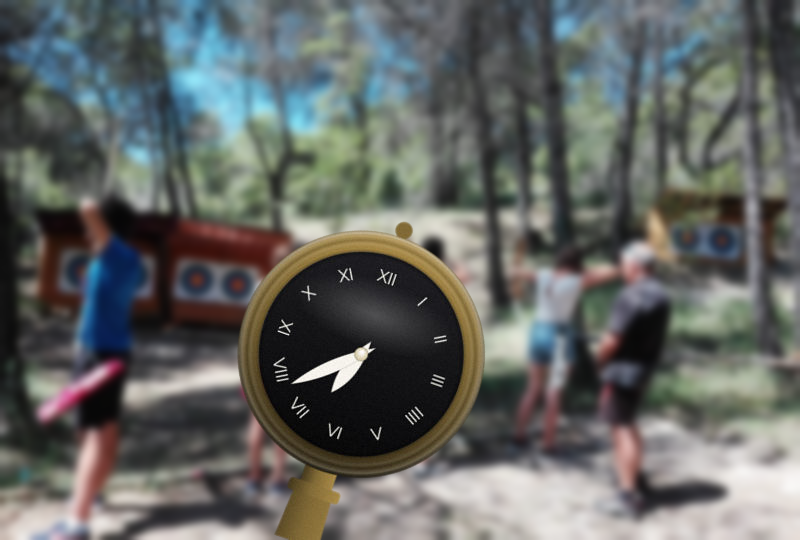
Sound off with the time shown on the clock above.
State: 6:38
